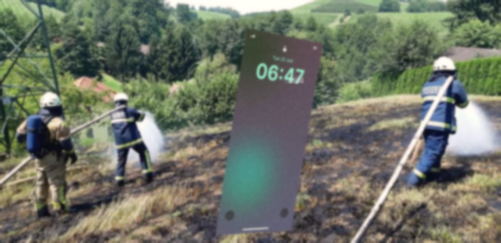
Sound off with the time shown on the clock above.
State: 6:47
